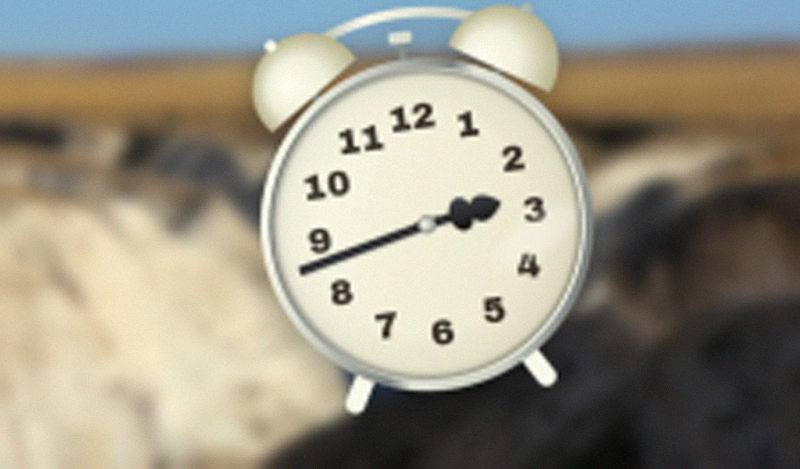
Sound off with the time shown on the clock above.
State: 2:43
